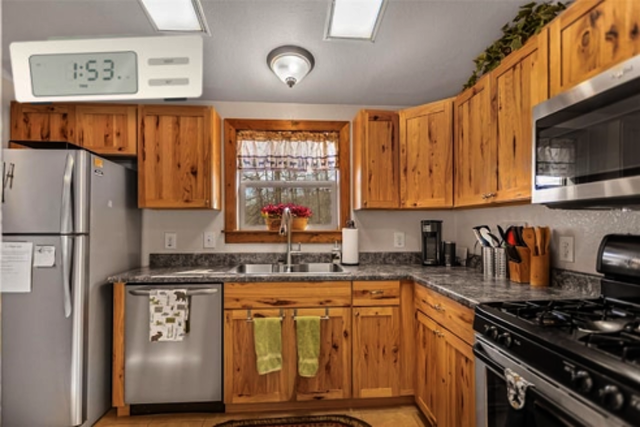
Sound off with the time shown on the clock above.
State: 1:53
